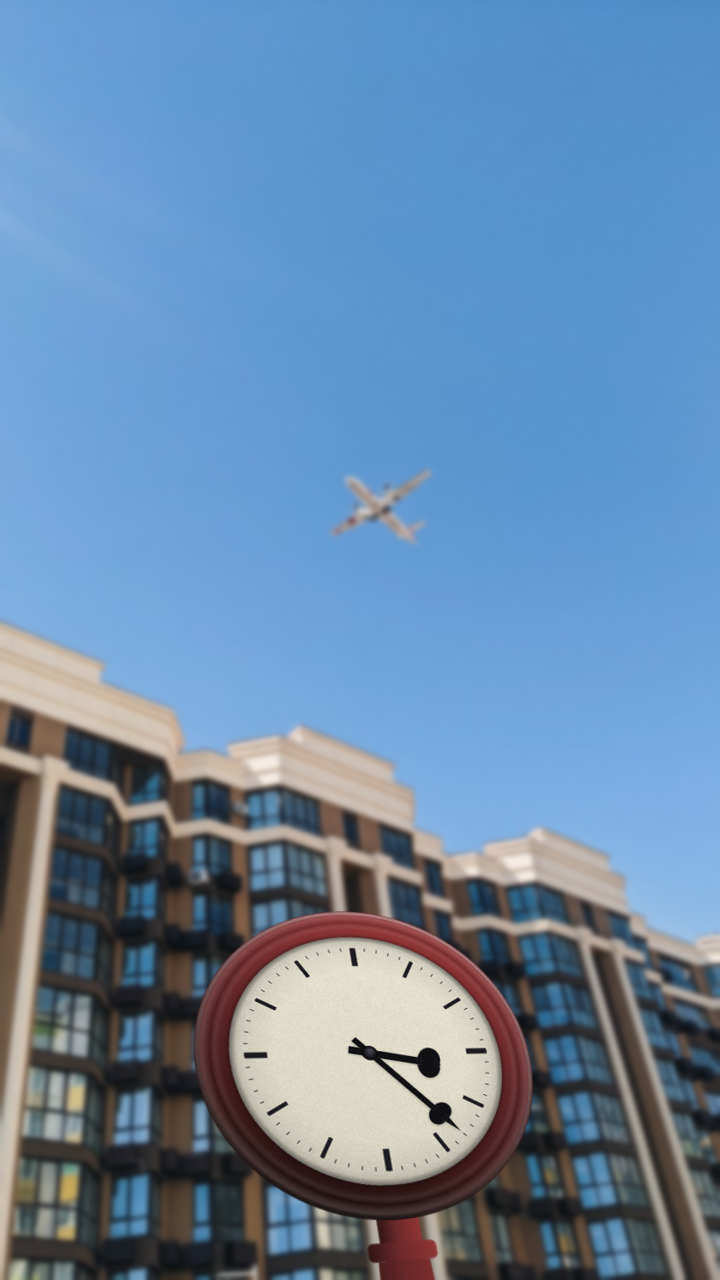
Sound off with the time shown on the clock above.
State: 3:23
